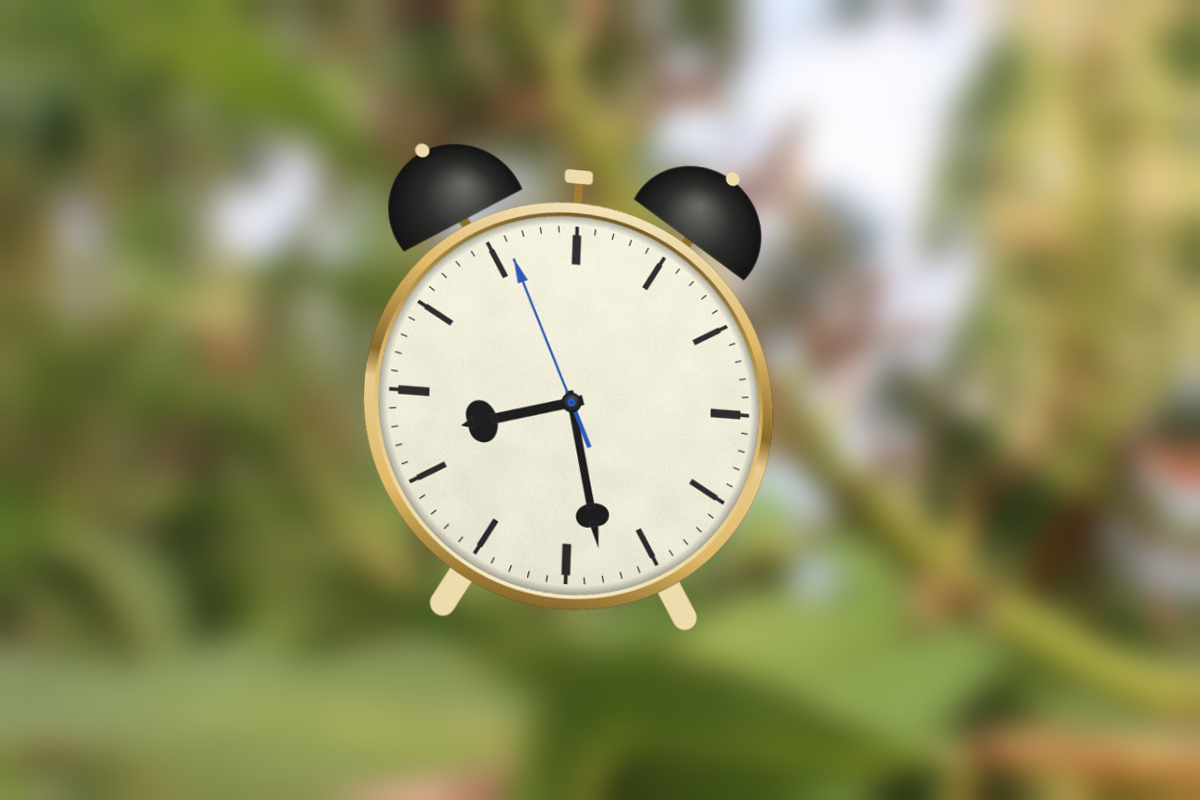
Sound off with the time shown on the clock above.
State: 8:27:56
